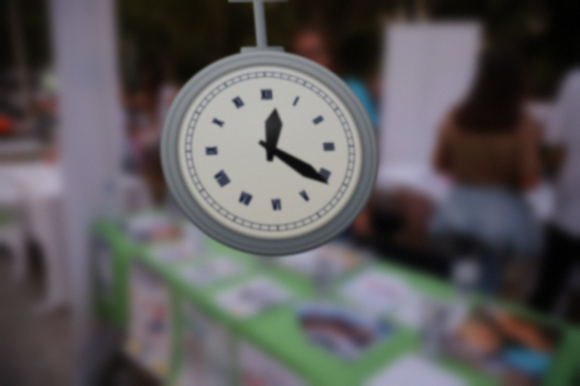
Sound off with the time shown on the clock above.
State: 12:21
